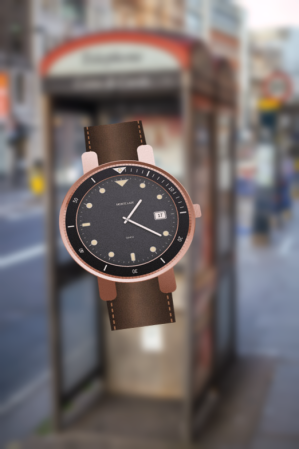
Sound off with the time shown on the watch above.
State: 1:21
